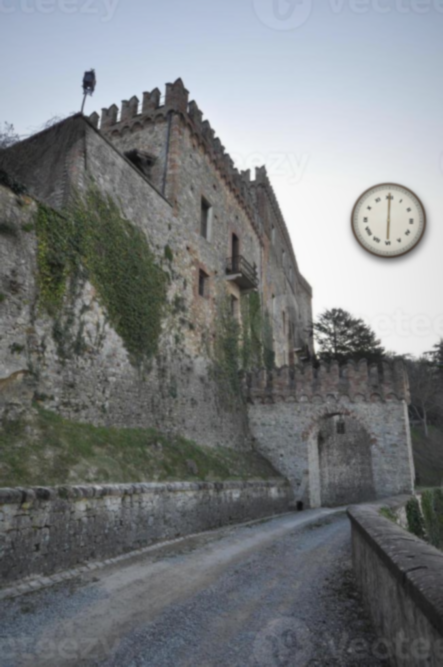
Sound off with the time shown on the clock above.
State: 6:00
